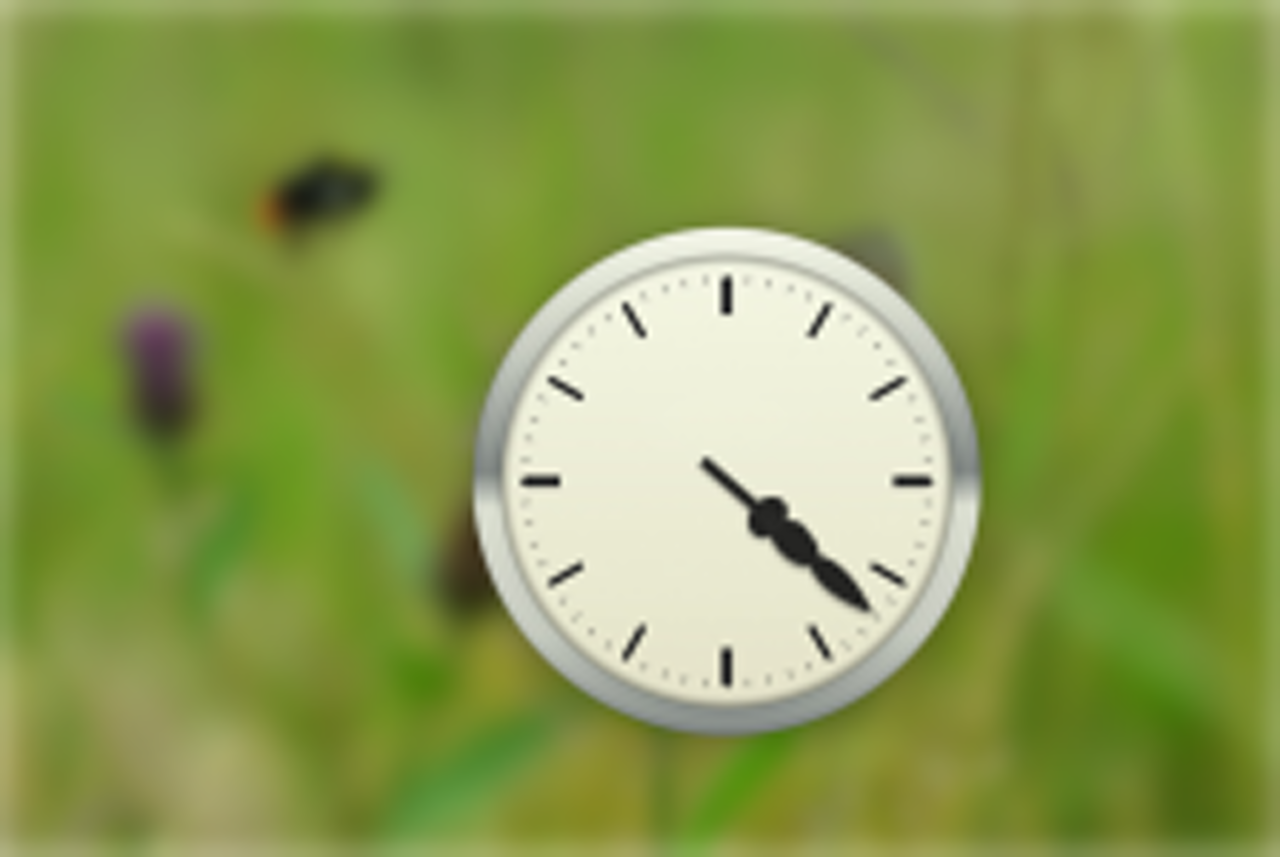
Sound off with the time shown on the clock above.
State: 4:22
